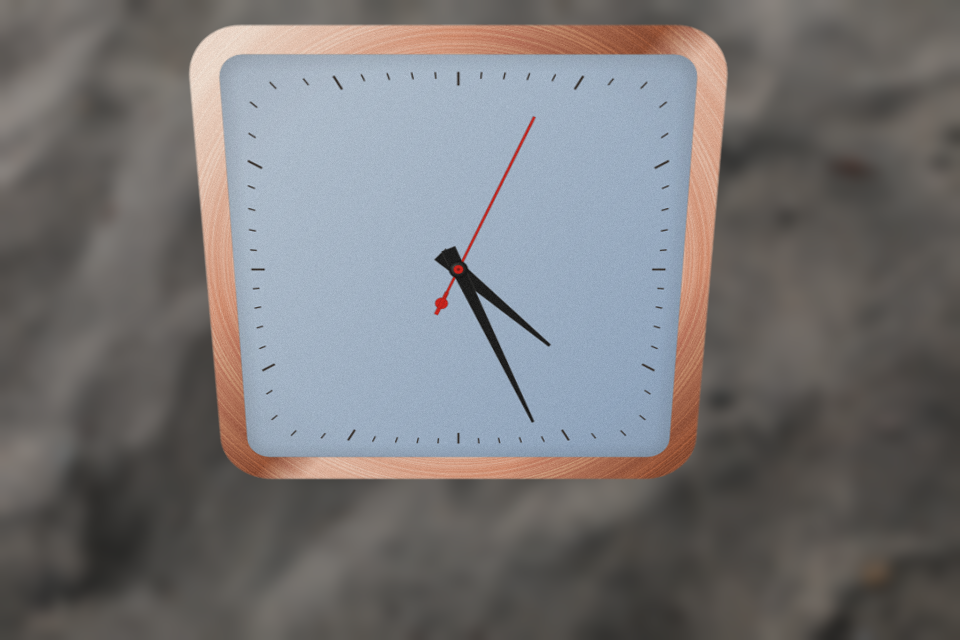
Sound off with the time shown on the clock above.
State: 4:26:04
